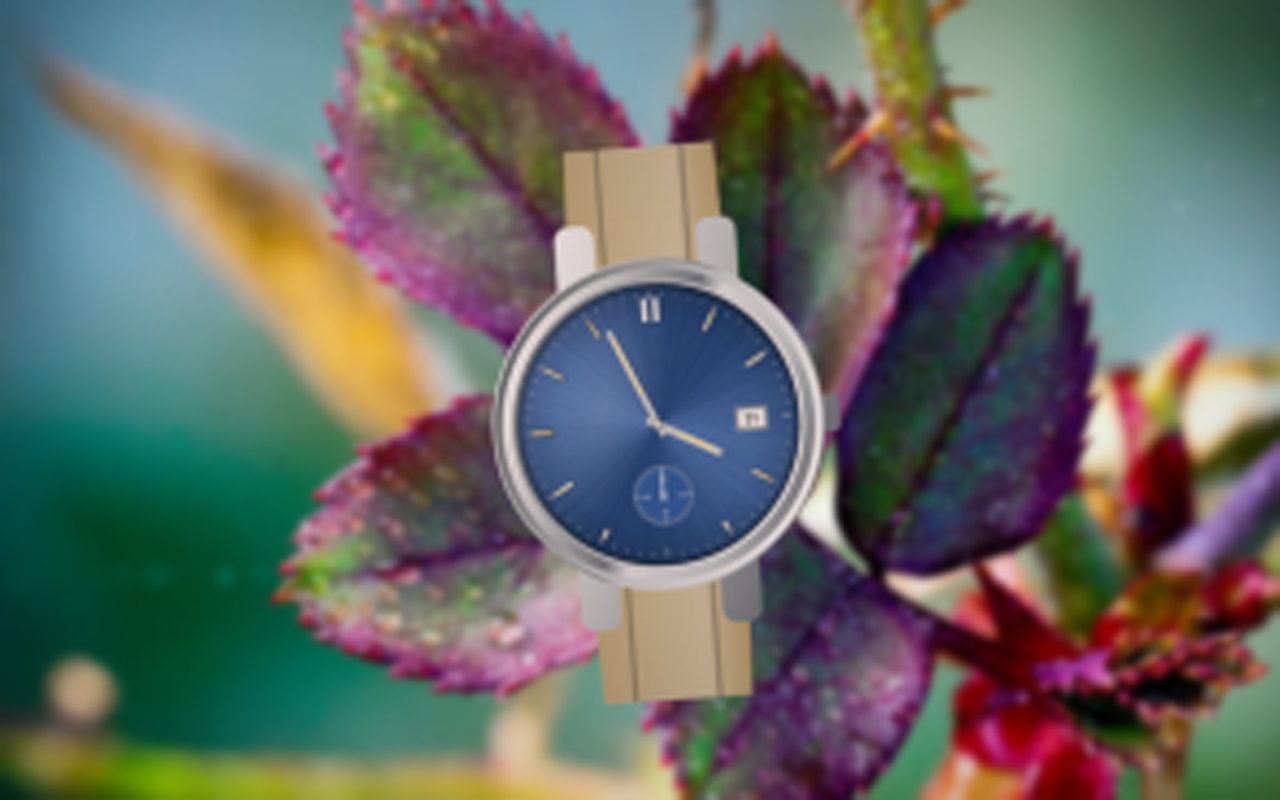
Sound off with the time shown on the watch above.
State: 3:56
